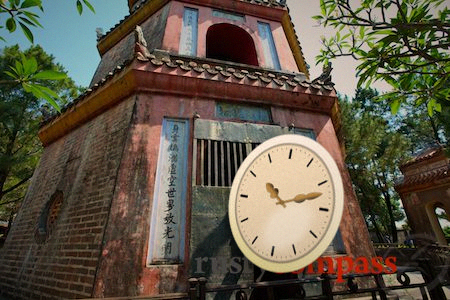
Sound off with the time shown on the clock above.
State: 10:12
